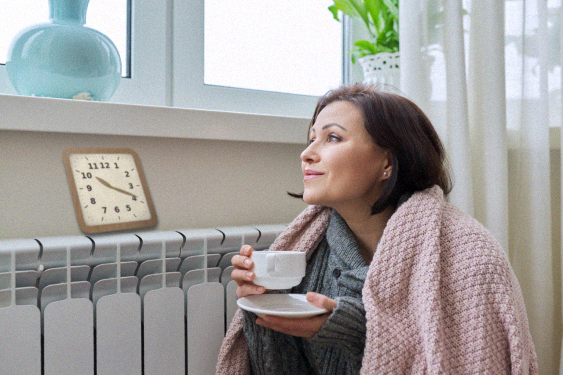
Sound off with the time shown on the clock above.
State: 10:19
